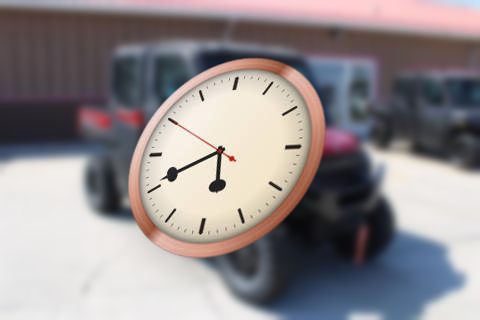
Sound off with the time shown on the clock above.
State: 5:40:50
